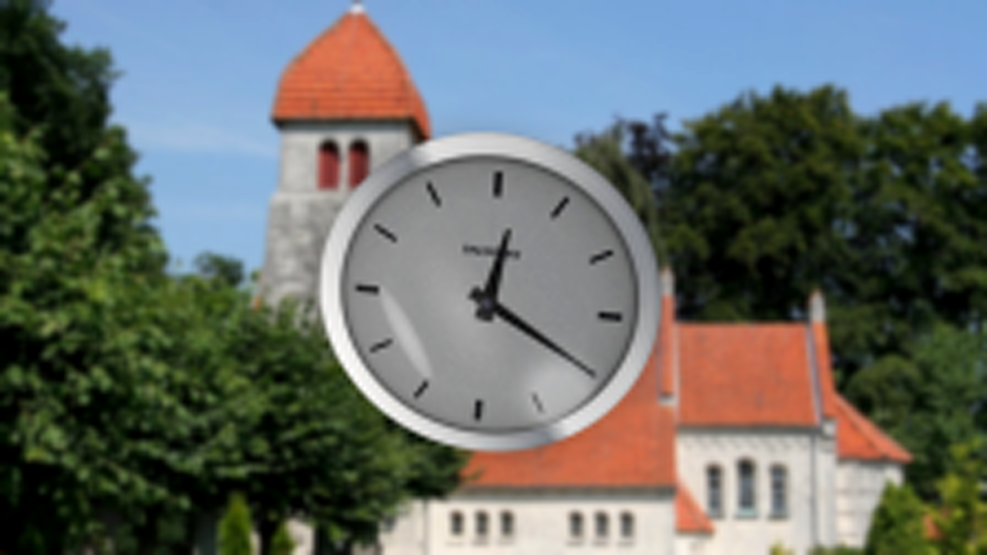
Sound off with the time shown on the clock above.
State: 12:20
